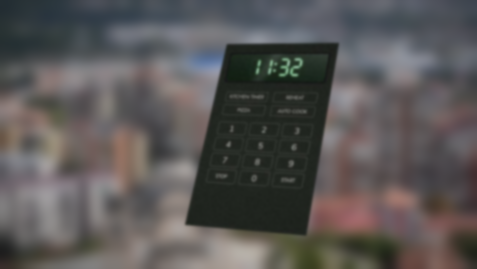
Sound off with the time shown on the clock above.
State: 11:32
